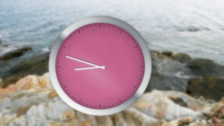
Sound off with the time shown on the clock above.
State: 8:48
